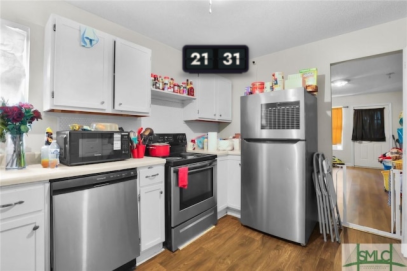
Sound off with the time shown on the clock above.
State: 21:31
